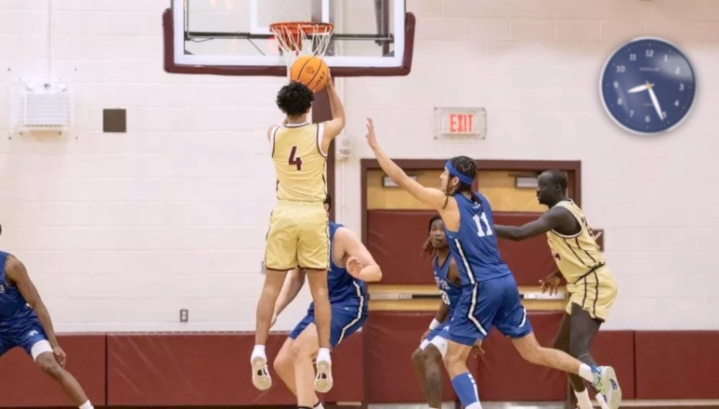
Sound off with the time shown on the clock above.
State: 8:26
